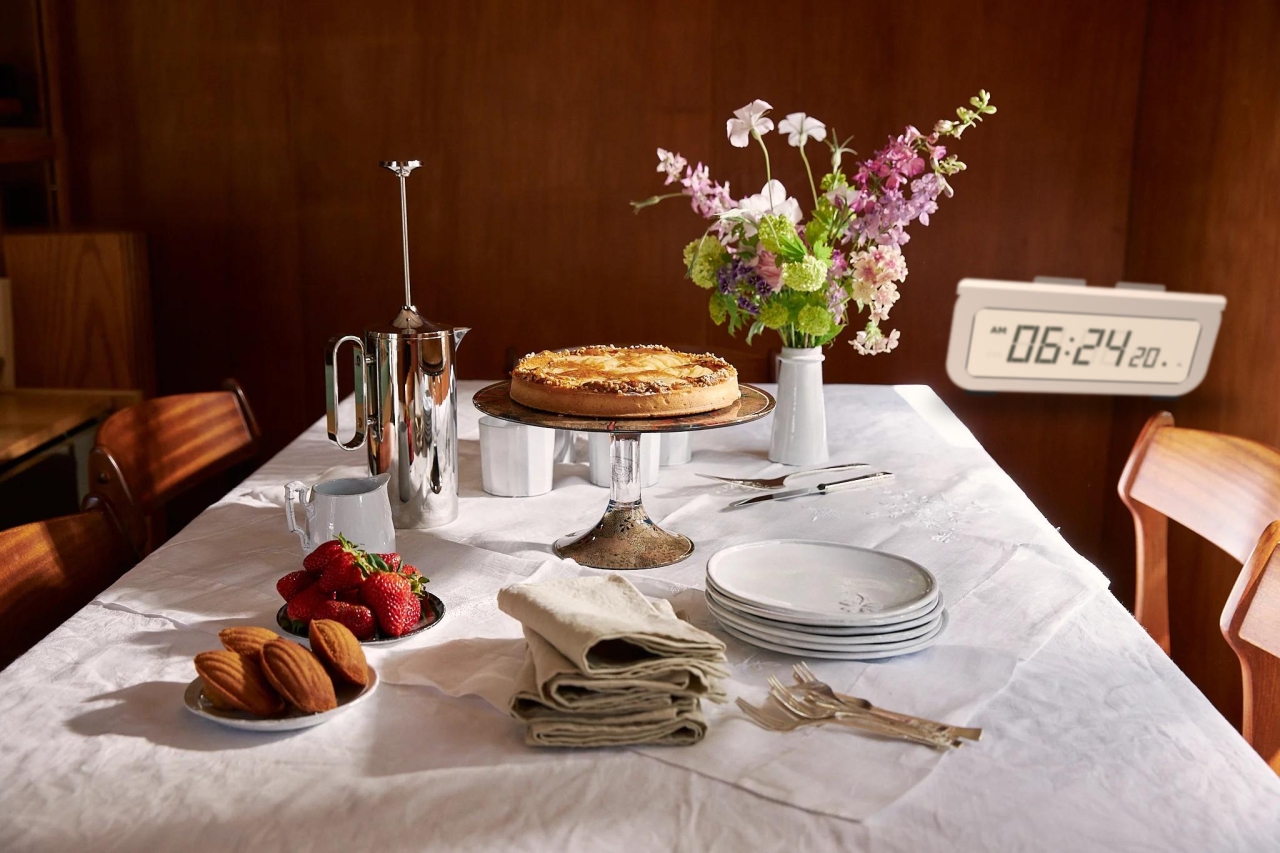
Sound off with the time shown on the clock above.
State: 6:24:20
